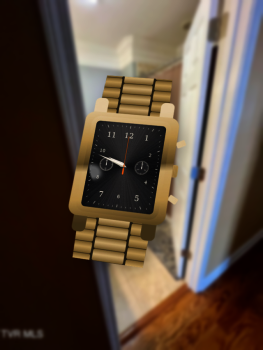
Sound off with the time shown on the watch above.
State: 9:48
